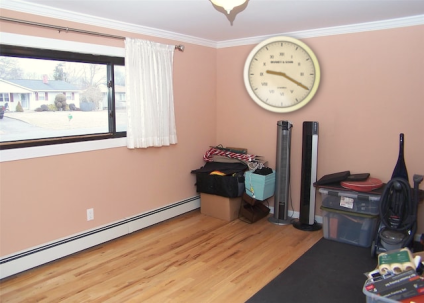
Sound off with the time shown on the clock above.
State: 9:20
